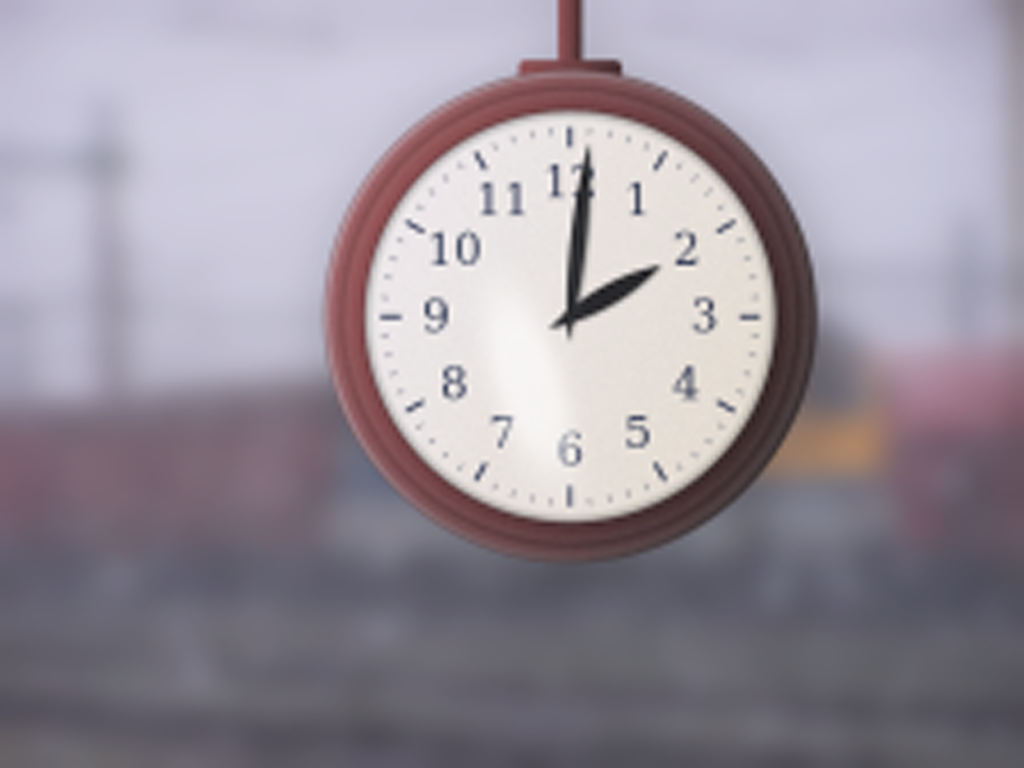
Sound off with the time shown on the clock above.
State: 2:01
